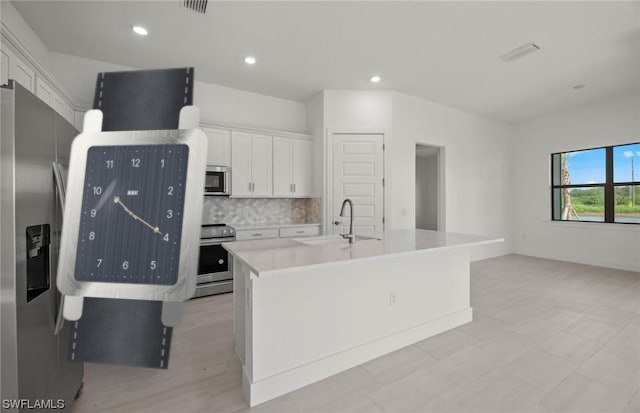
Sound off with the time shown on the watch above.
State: 10:20
